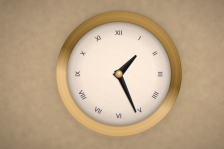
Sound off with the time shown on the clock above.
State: 1:26
